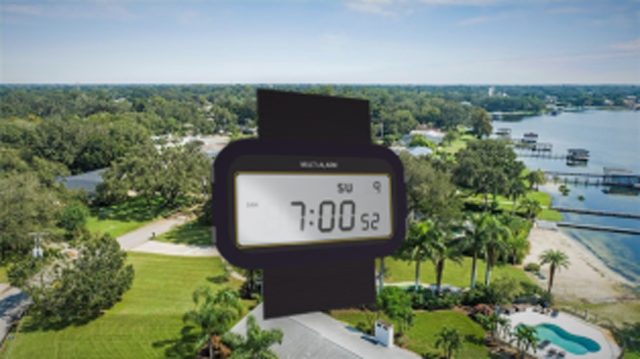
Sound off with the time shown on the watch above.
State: 7:00:52
